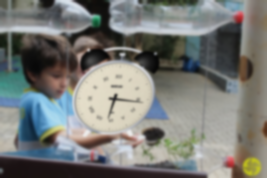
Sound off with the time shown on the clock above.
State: 6:16
